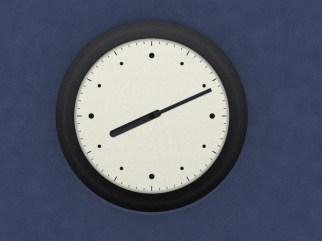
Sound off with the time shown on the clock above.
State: 8:11
